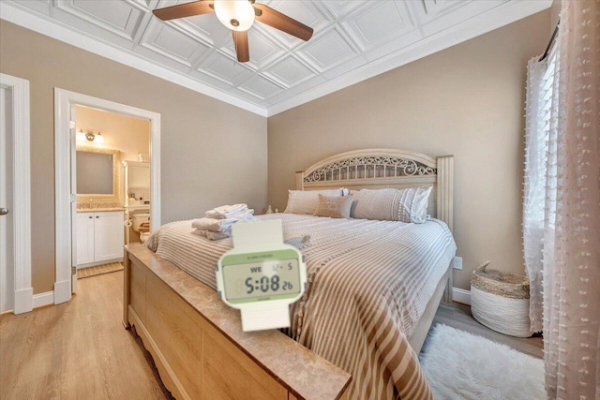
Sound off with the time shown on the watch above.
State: 5:08
